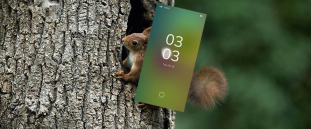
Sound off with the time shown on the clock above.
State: 3:03
